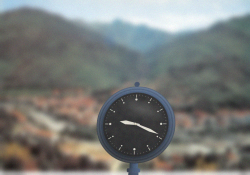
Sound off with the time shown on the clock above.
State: 9:19
